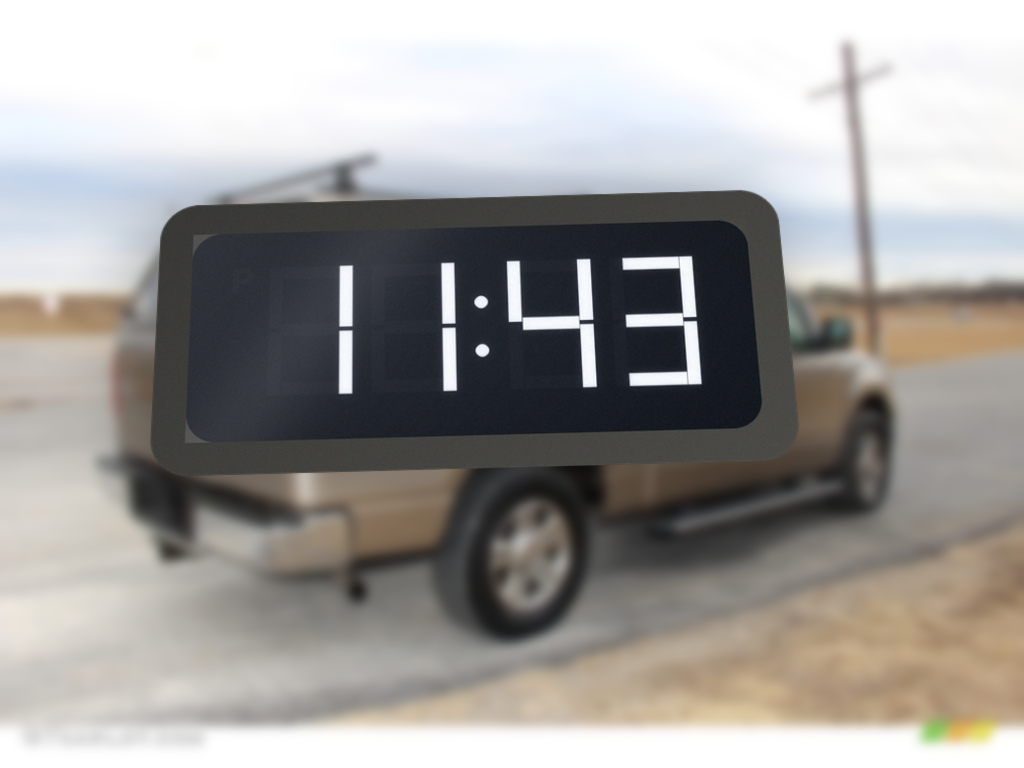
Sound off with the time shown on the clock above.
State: 11:43
